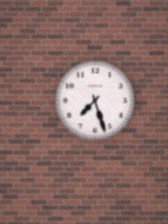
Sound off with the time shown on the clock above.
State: 7:27
